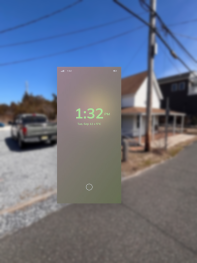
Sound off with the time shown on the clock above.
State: 1:32
